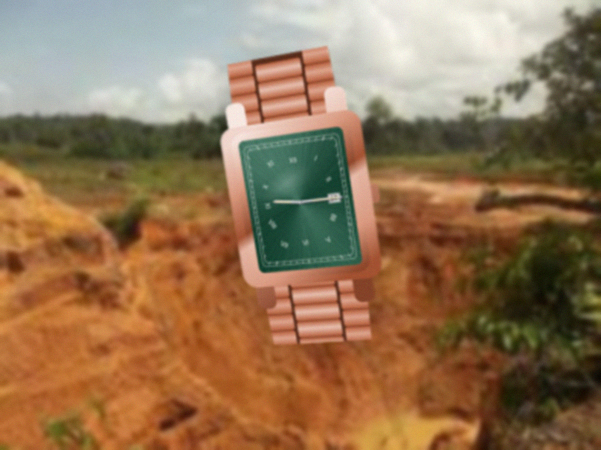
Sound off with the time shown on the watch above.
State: 9:15
